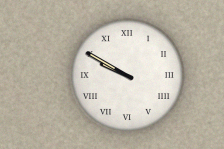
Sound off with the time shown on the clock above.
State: 9:50
